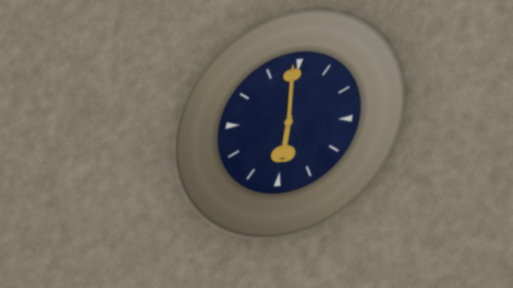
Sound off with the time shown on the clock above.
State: 5:59
